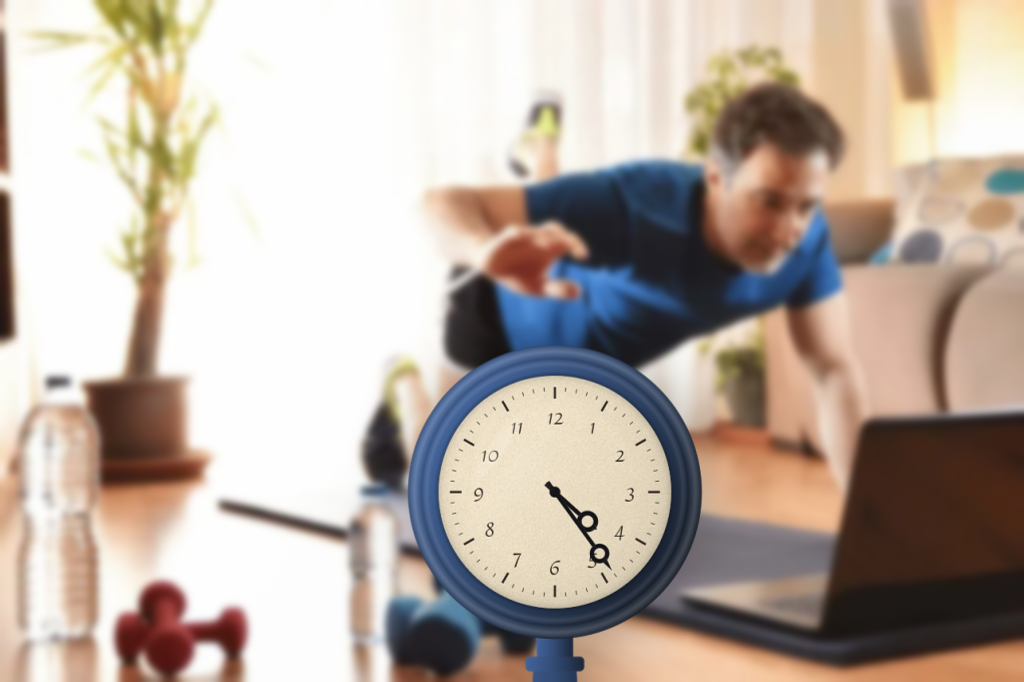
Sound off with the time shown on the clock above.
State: 4:24
